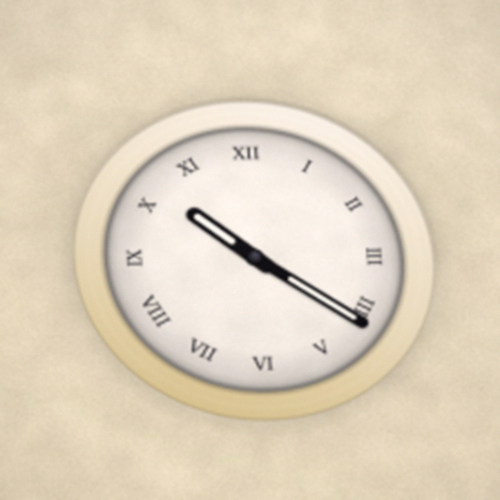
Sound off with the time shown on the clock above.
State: 10:21
